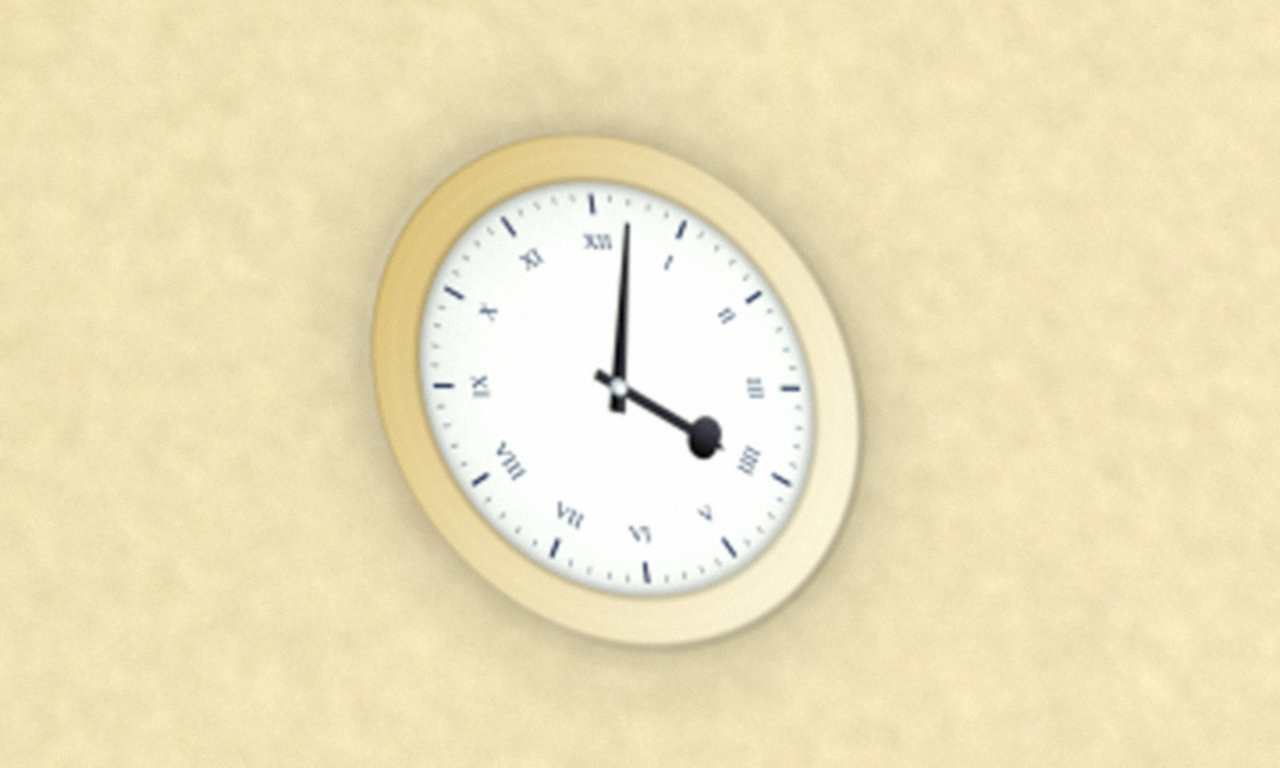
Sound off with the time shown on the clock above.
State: 4:02
